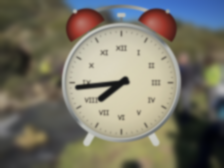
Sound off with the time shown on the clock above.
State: 7:44
